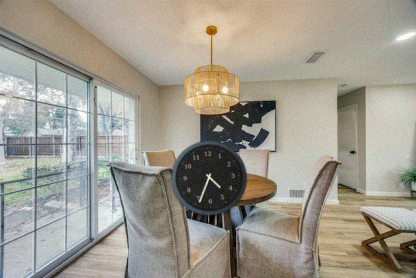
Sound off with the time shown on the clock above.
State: 4:34
